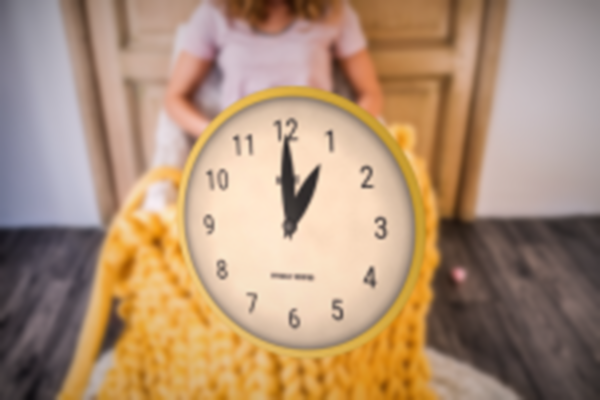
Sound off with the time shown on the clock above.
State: 1:00
